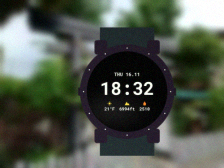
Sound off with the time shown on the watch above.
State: 18:32
